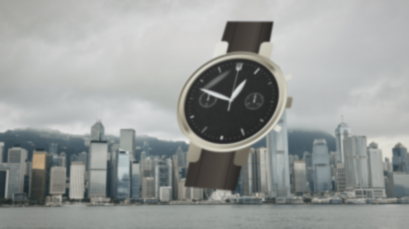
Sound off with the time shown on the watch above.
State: 12:48
